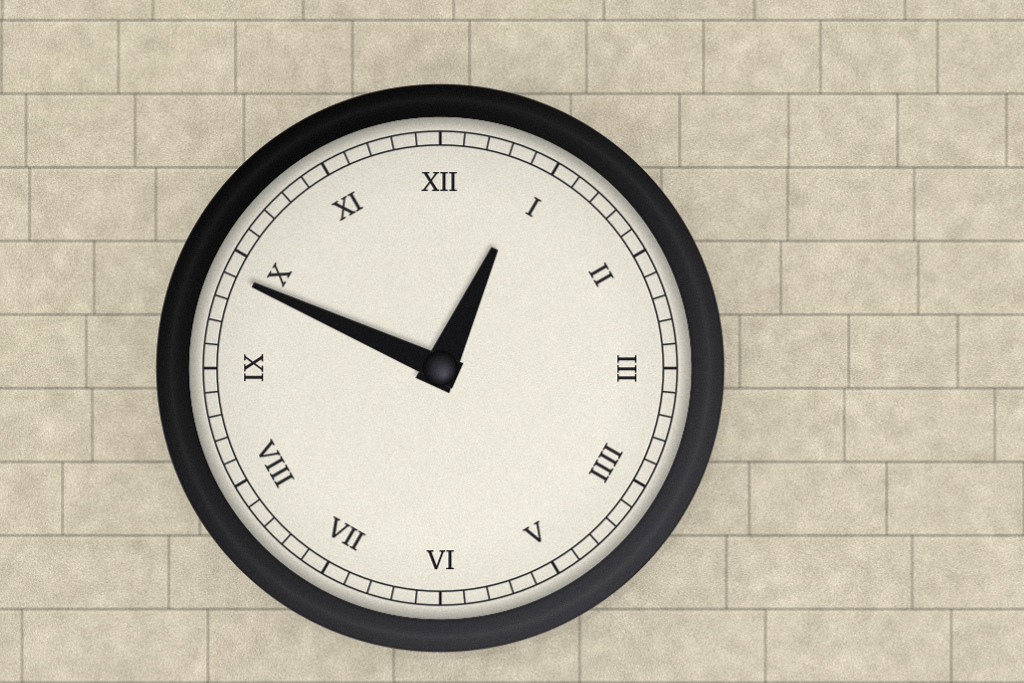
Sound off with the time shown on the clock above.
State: 12:49
